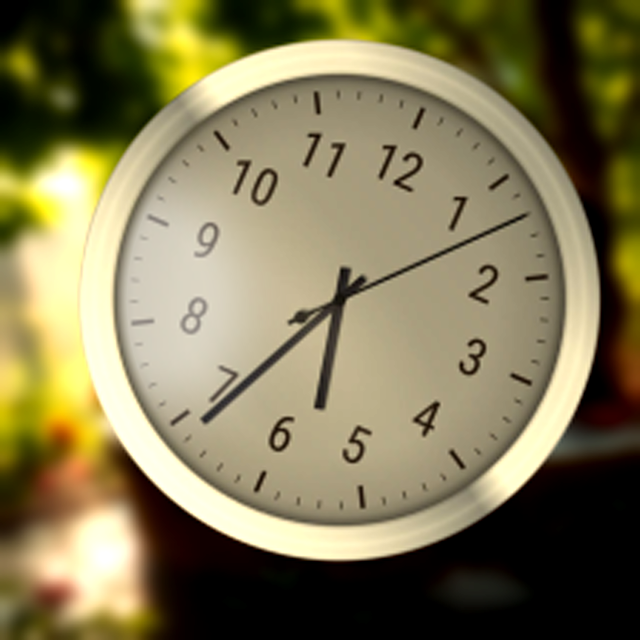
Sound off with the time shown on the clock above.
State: 5:34:07
